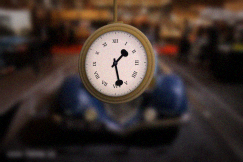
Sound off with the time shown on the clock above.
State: 1:28
